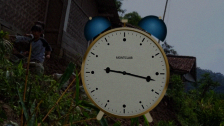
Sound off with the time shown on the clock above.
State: 9:17
